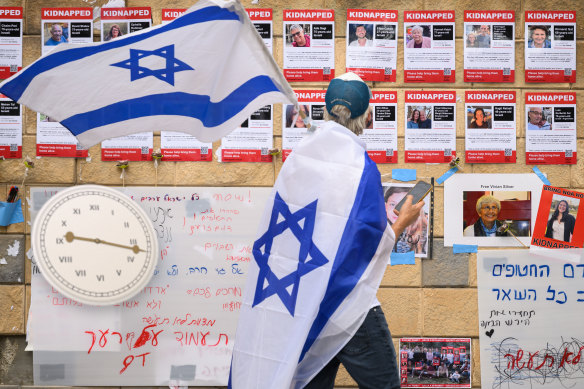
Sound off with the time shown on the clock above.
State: 9:17
